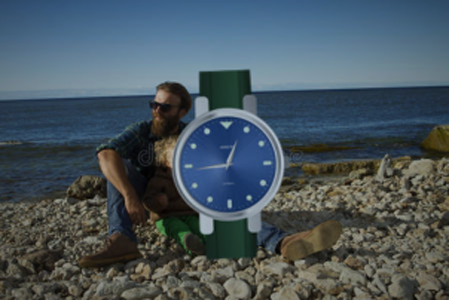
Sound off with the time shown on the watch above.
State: 12:44
